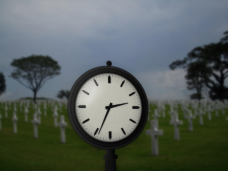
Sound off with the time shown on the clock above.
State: 2:34
